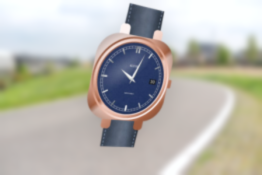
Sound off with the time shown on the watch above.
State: 10:03
